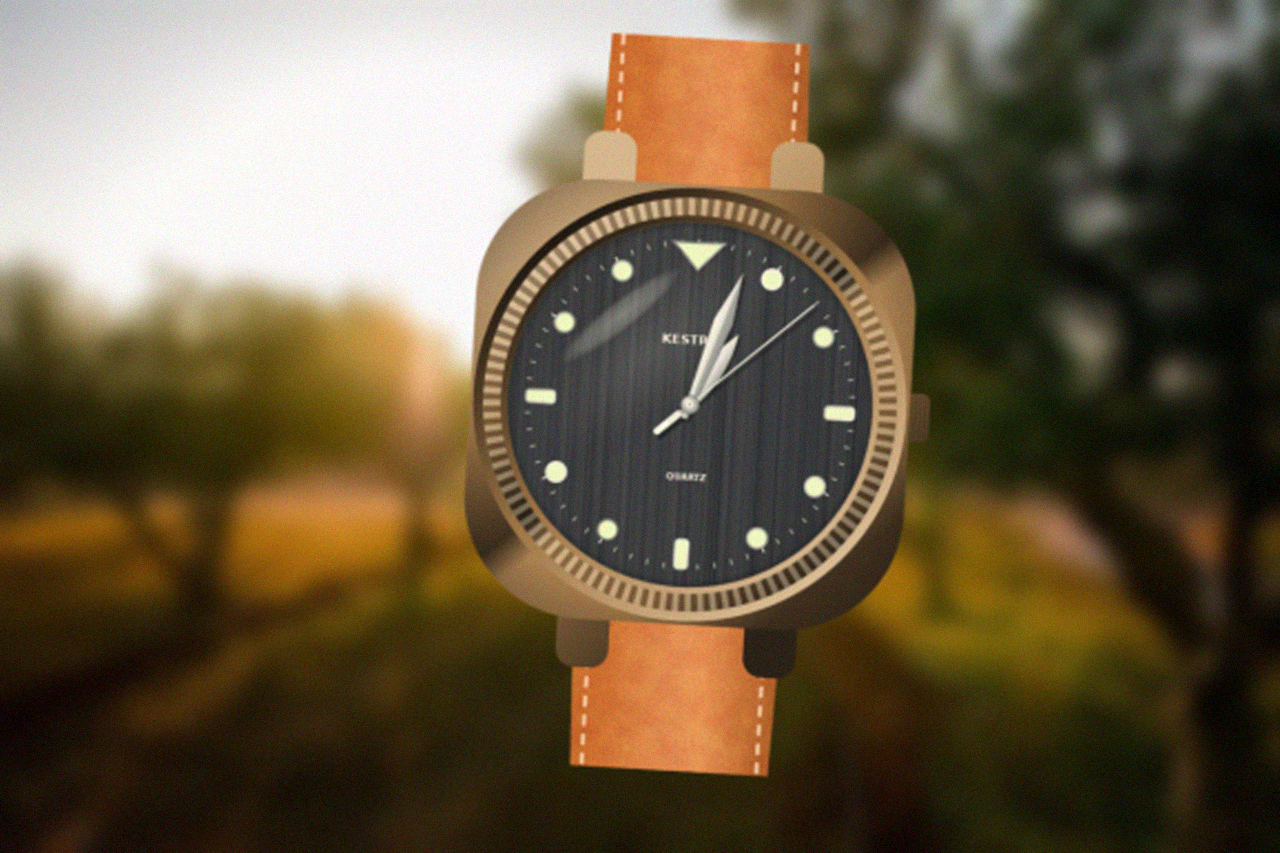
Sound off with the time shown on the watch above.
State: 1:03:08
